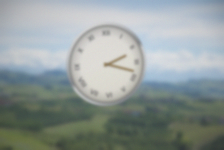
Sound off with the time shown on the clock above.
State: 2:18
